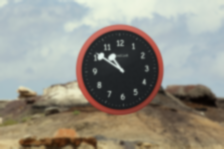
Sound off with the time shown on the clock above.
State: 10:51
